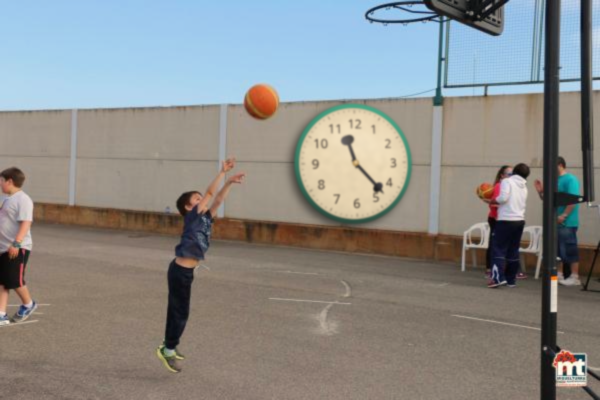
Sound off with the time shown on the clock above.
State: 11:23
